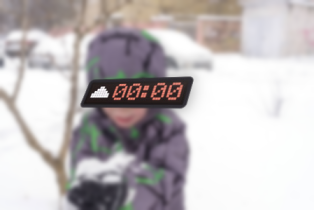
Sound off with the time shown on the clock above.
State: 0:00
